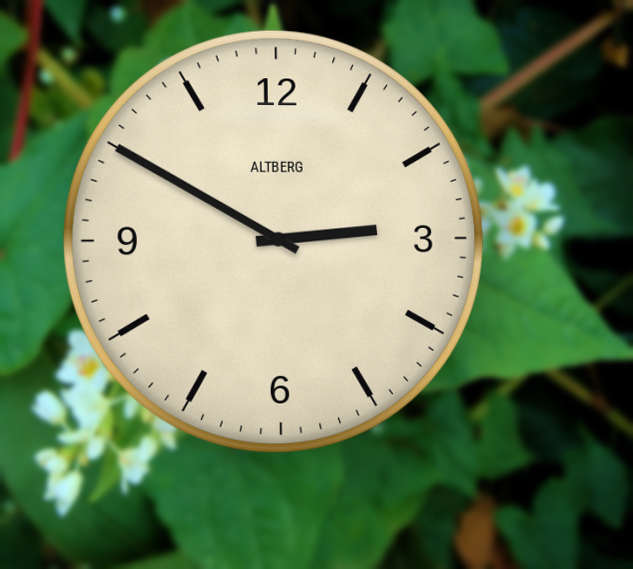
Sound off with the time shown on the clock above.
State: 2:50
